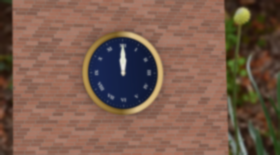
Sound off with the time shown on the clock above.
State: 12:00
